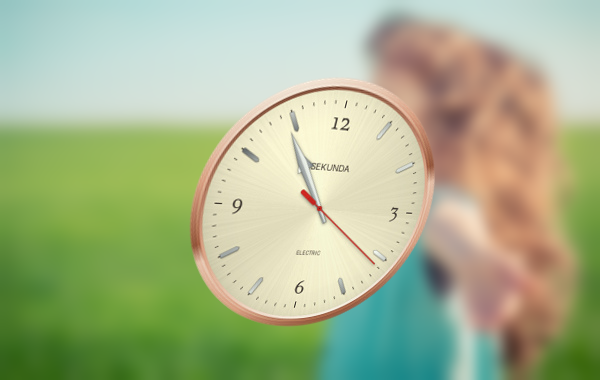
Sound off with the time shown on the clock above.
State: 10:54:21
